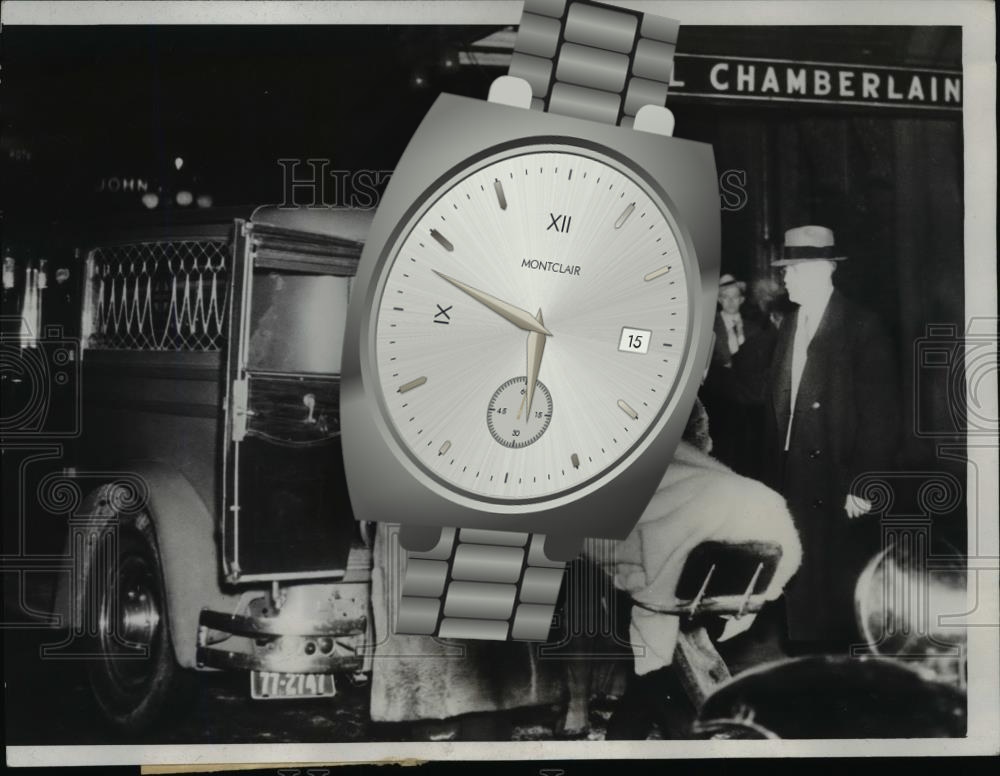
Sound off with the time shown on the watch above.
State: 5:48:01
